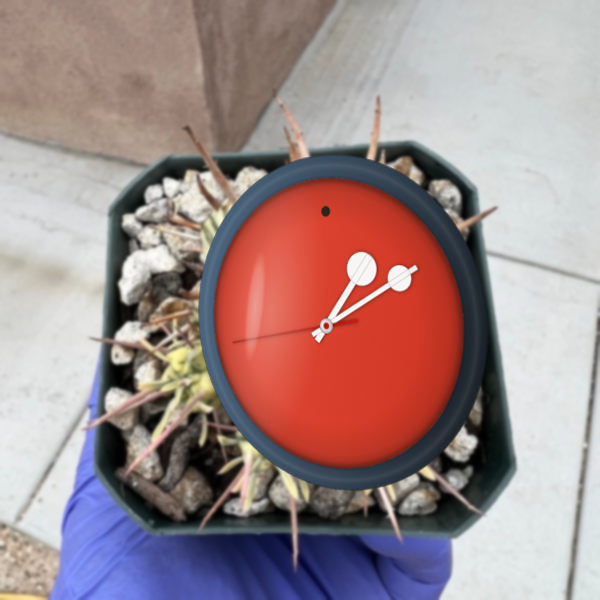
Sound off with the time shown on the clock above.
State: 1:09:43
